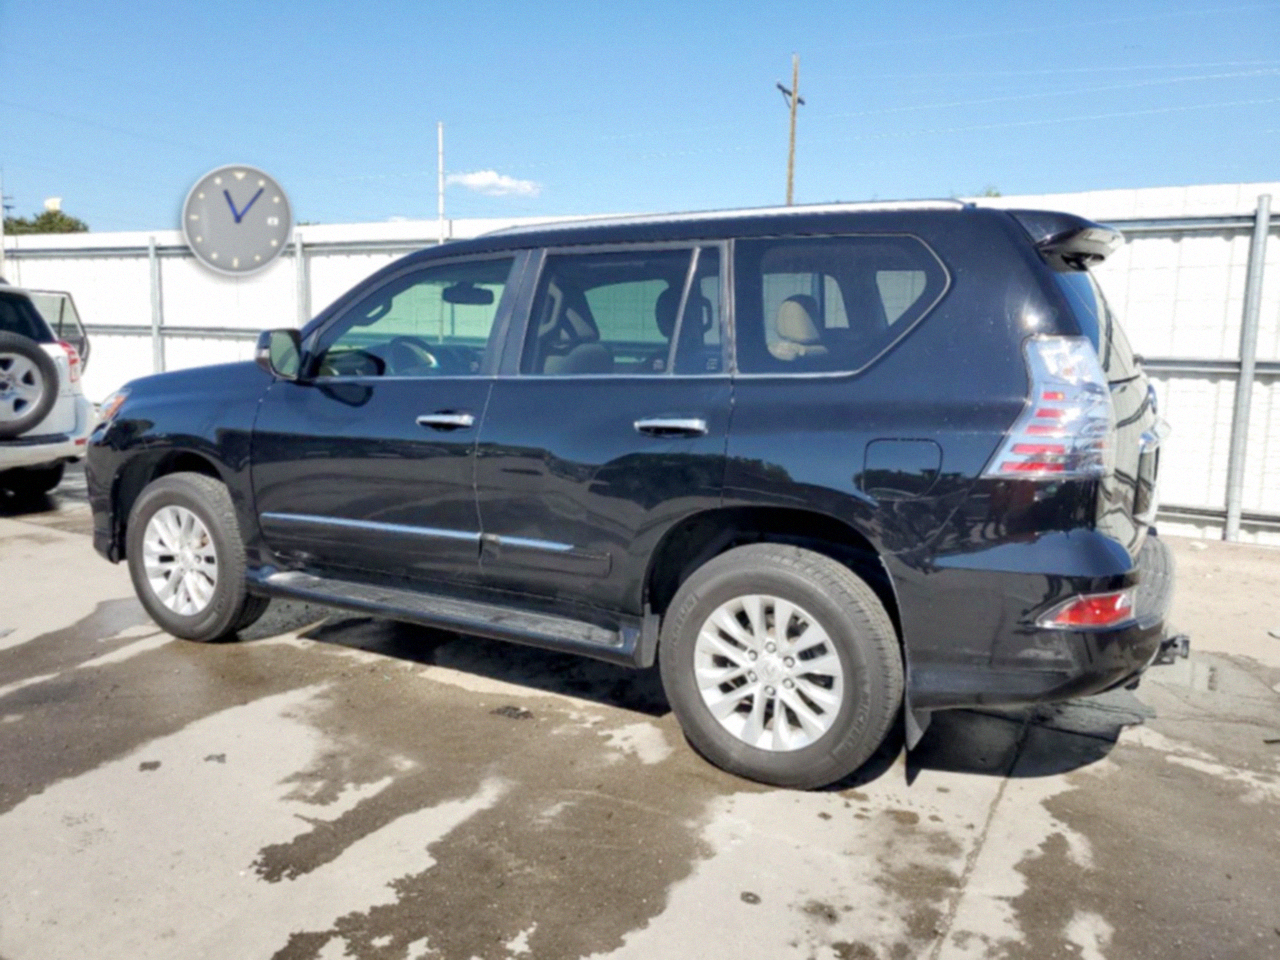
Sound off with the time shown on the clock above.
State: 11:06
